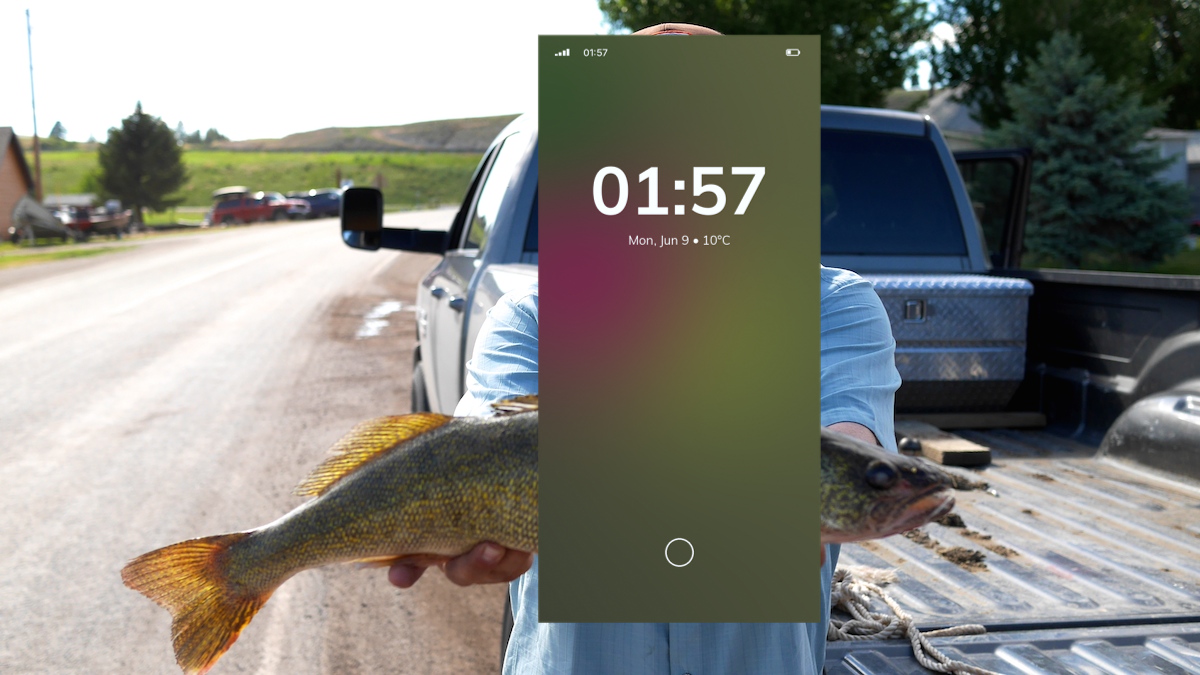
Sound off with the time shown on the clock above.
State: 1:57
